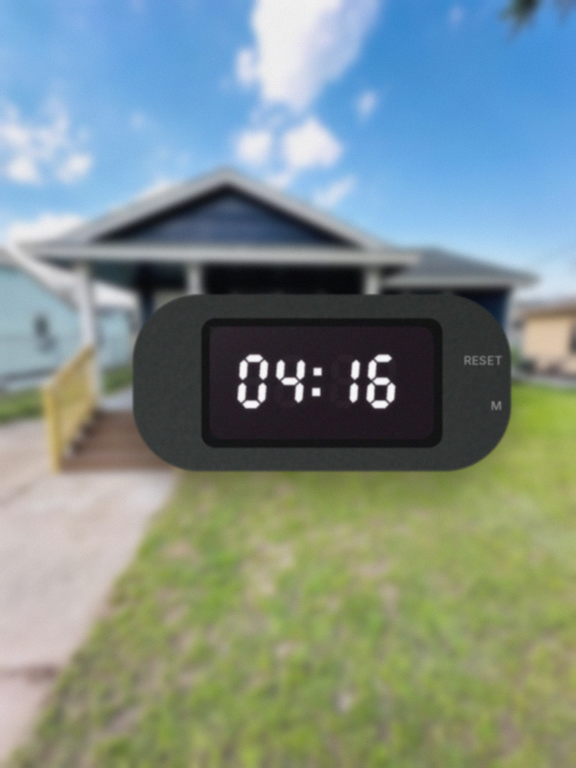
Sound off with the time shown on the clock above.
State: 4:16
